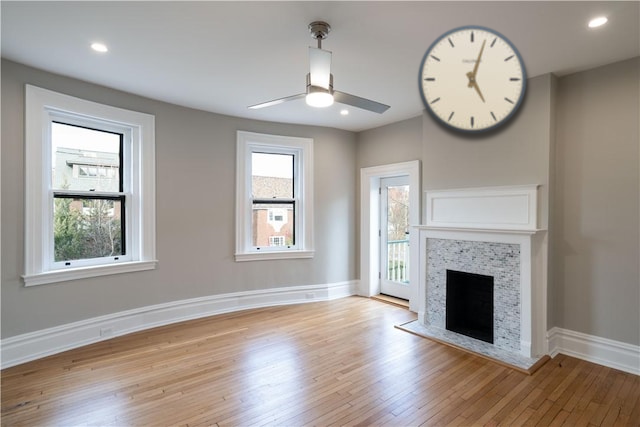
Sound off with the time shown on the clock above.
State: 5:03
